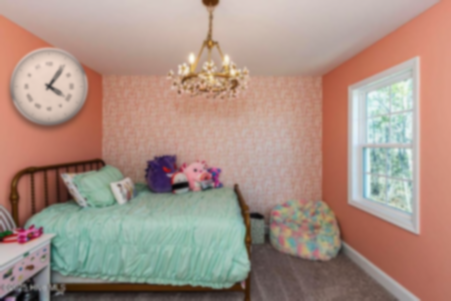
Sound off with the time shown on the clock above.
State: 4:06
